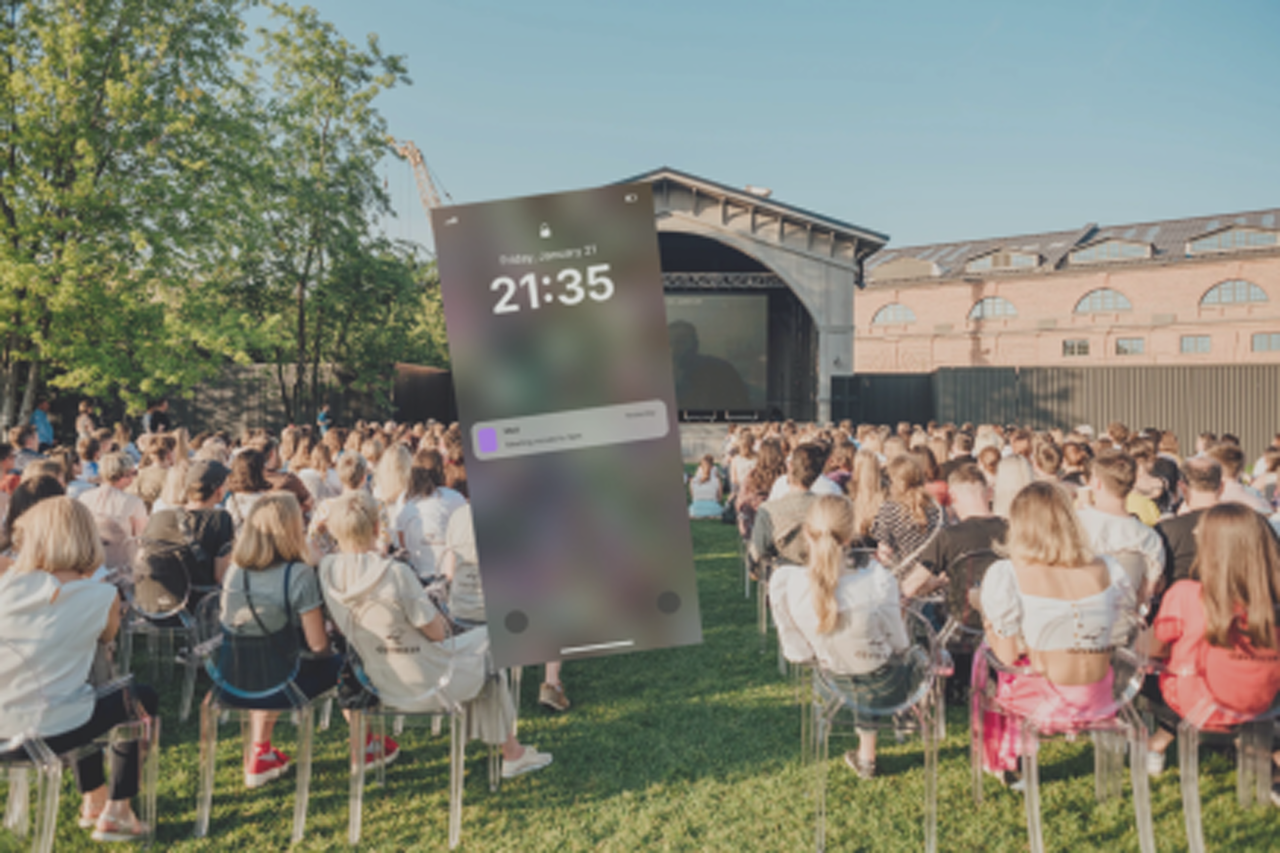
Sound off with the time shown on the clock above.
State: 21:35
